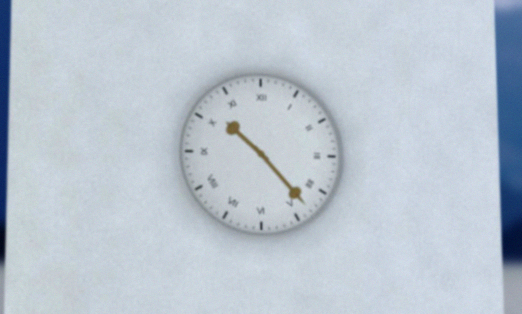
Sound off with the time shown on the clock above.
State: 10:23
